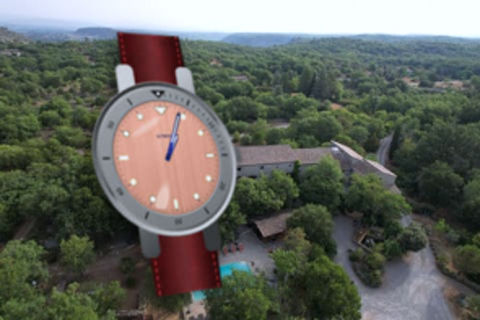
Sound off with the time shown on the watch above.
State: 1:04
